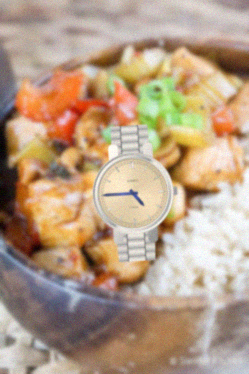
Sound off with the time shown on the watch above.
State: 4:45
